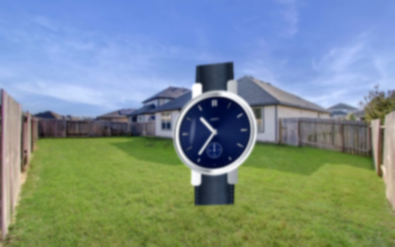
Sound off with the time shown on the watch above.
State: 10:36
